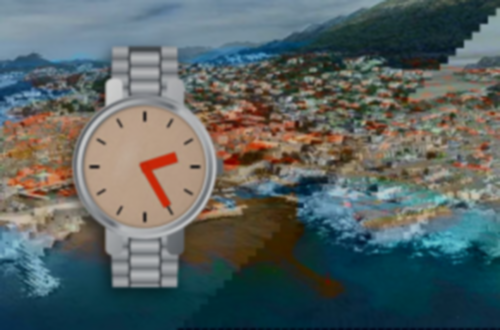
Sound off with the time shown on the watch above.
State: 2:25
